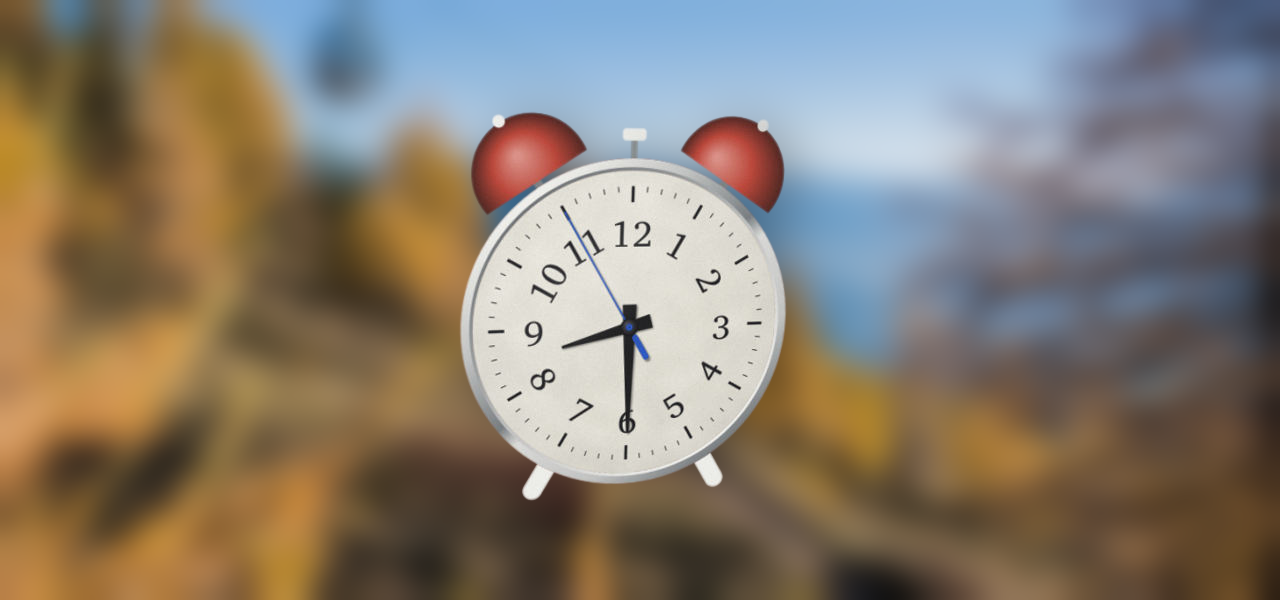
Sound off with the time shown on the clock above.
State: 8:29:55
